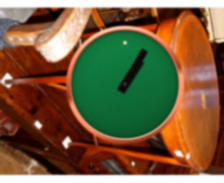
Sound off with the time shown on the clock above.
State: 1:05
